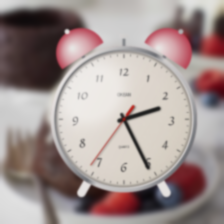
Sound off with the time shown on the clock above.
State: 2:25:36
